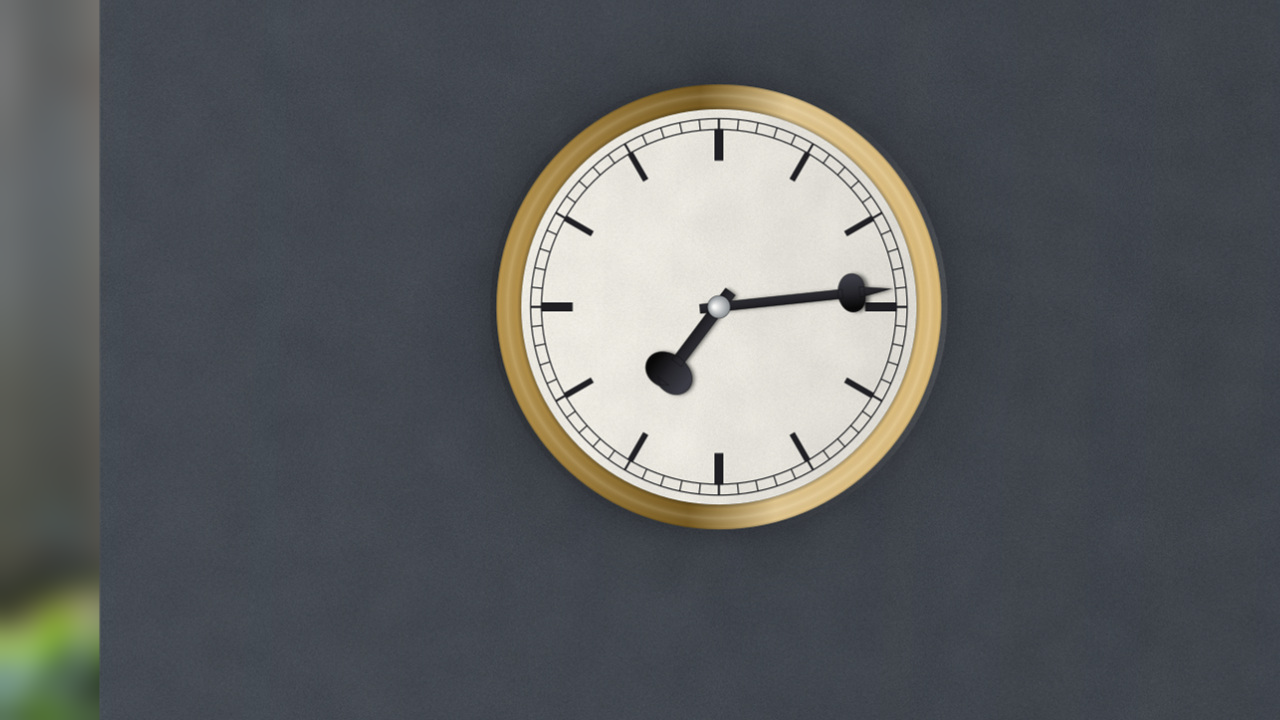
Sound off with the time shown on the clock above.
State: 7:14
